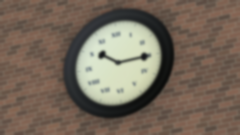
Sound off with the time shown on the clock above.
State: 10:15
